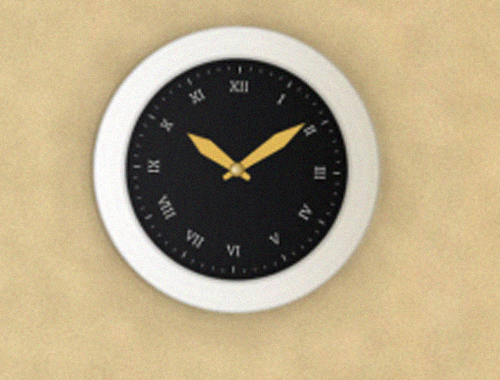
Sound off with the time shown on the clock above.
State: 10:09
